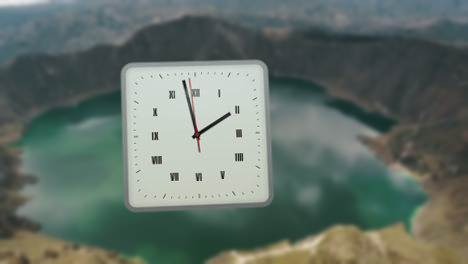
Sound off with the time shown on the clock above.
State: 1:57:59
